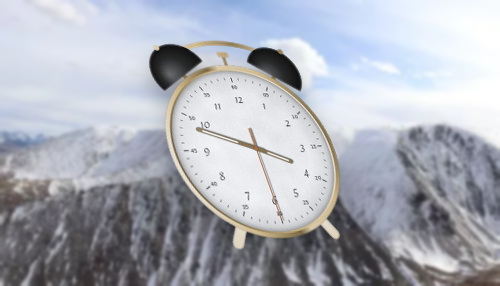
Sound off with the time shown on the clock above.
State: 3:48:30
